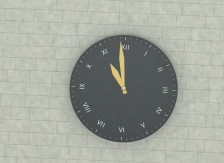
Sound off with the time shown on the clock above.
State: 10:59
